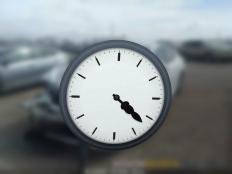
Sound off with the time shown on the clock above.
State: 4:22
